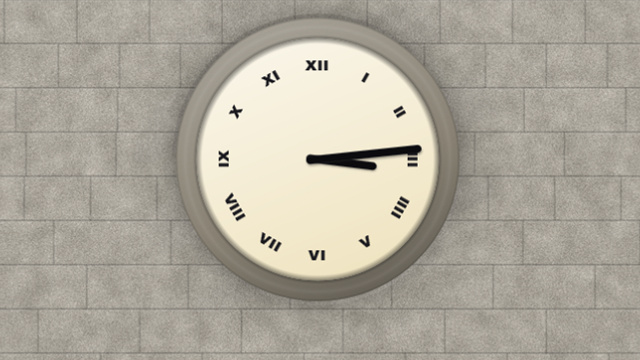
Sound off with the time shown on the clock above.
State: 3:14
